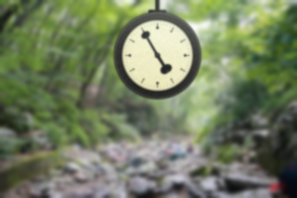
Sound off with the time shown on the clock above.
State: 4:55
